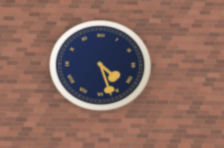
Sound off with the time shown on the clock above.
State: 4:27
